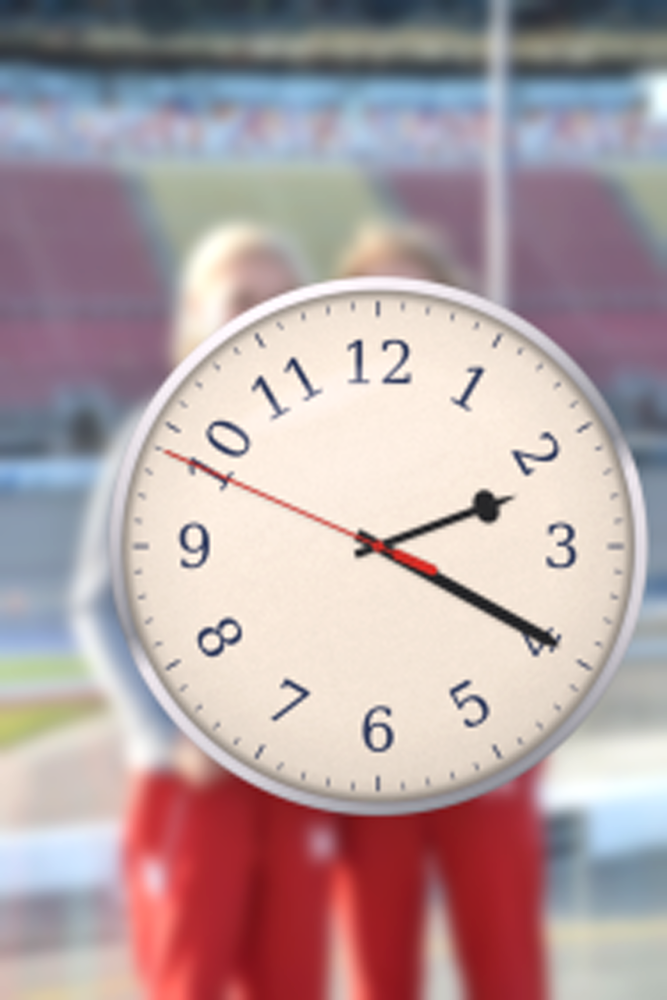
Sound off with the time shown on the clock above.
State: 2:19:49
